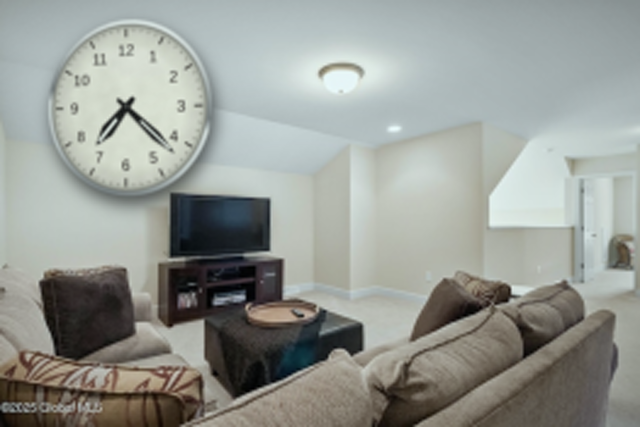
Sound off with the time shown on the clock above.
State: 7:22
